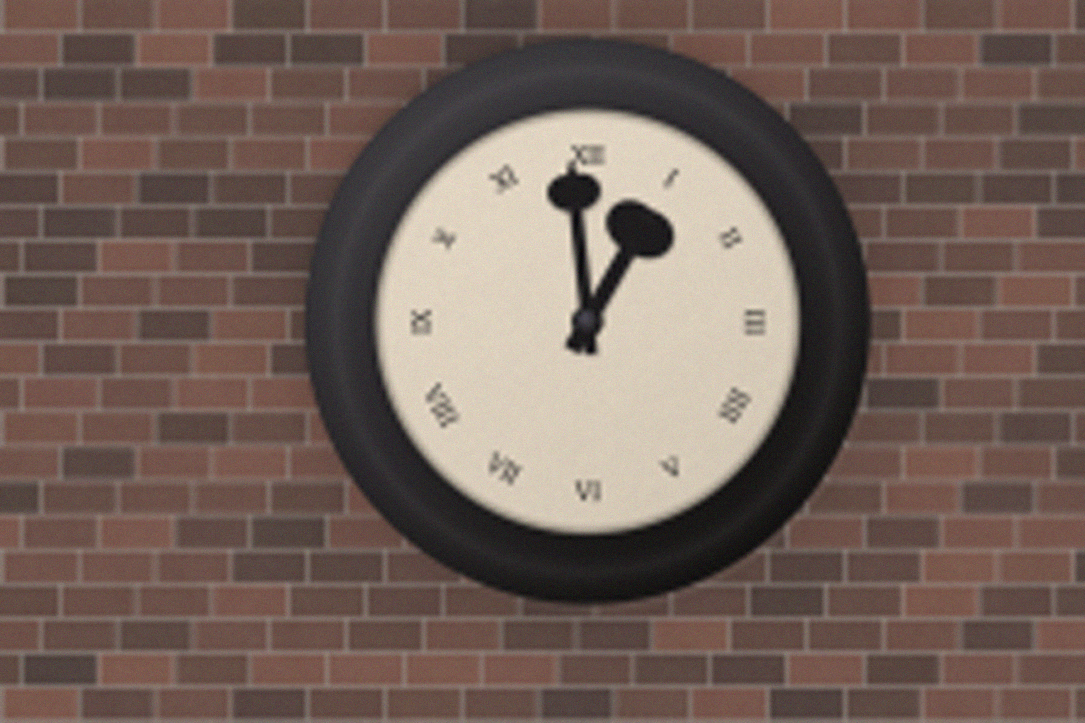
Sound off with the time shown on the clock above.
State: 12:59
